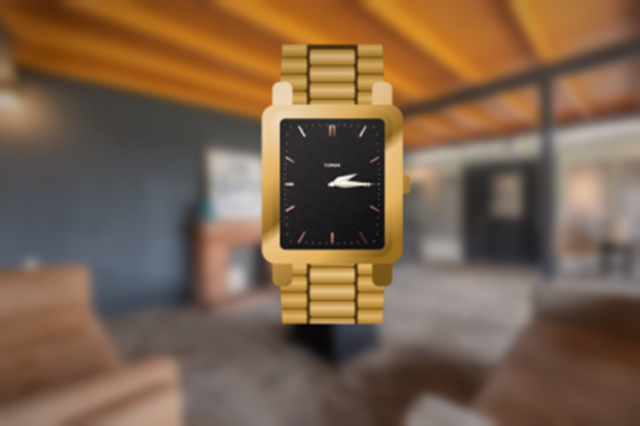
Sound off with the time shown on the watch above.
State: 2:15
